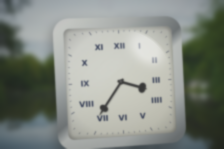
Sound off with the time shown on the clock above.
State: 3:36
